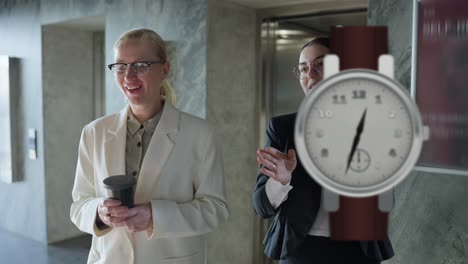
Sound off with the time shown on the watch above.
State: 12:33
